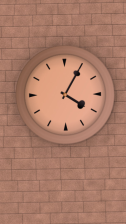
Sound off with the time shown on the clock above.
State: 4:05
